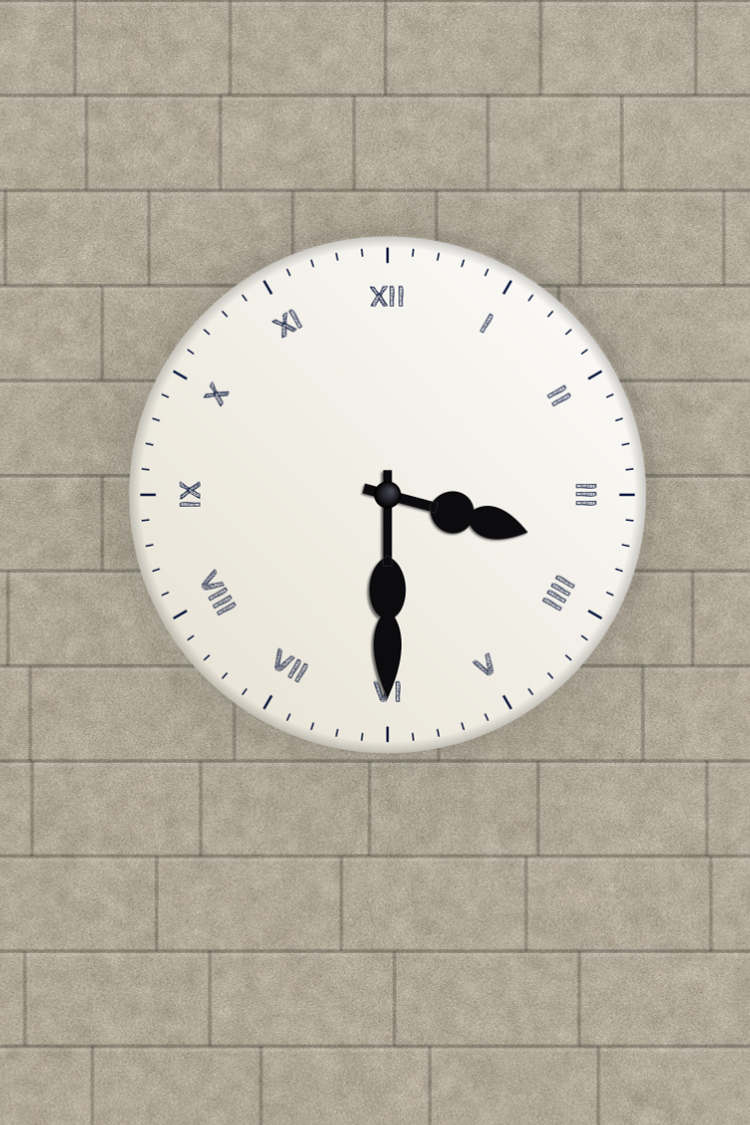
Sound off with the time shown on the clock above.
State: 3:30
